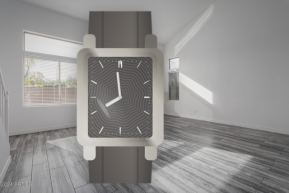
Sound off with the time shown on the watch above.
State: 7:59
